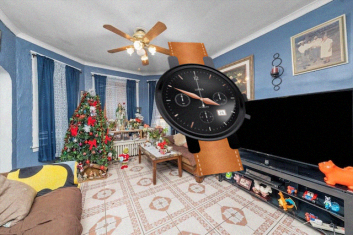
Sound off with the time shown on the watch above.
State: 3:50
